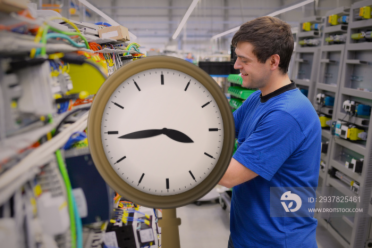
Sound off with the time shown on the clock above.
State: 3:44
